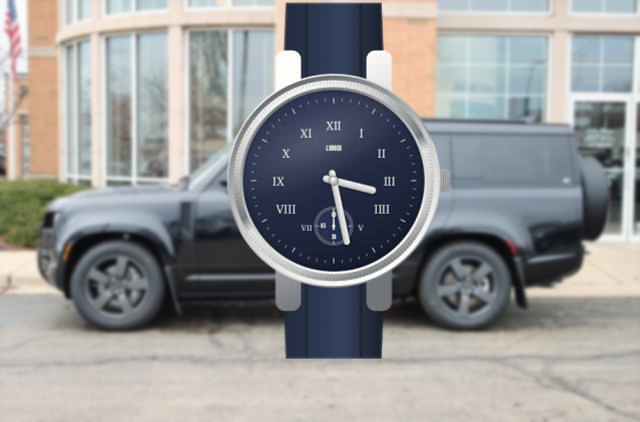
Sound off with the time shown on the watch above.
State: 3:28
